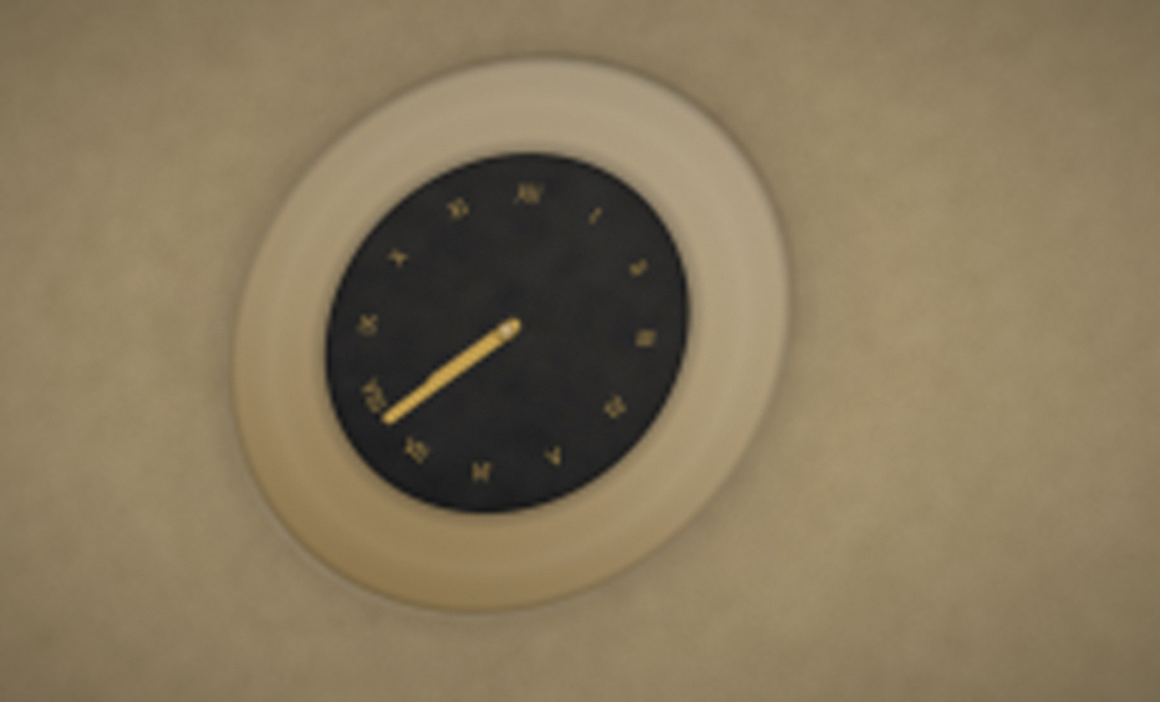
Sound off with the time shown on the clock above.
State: 7:38
